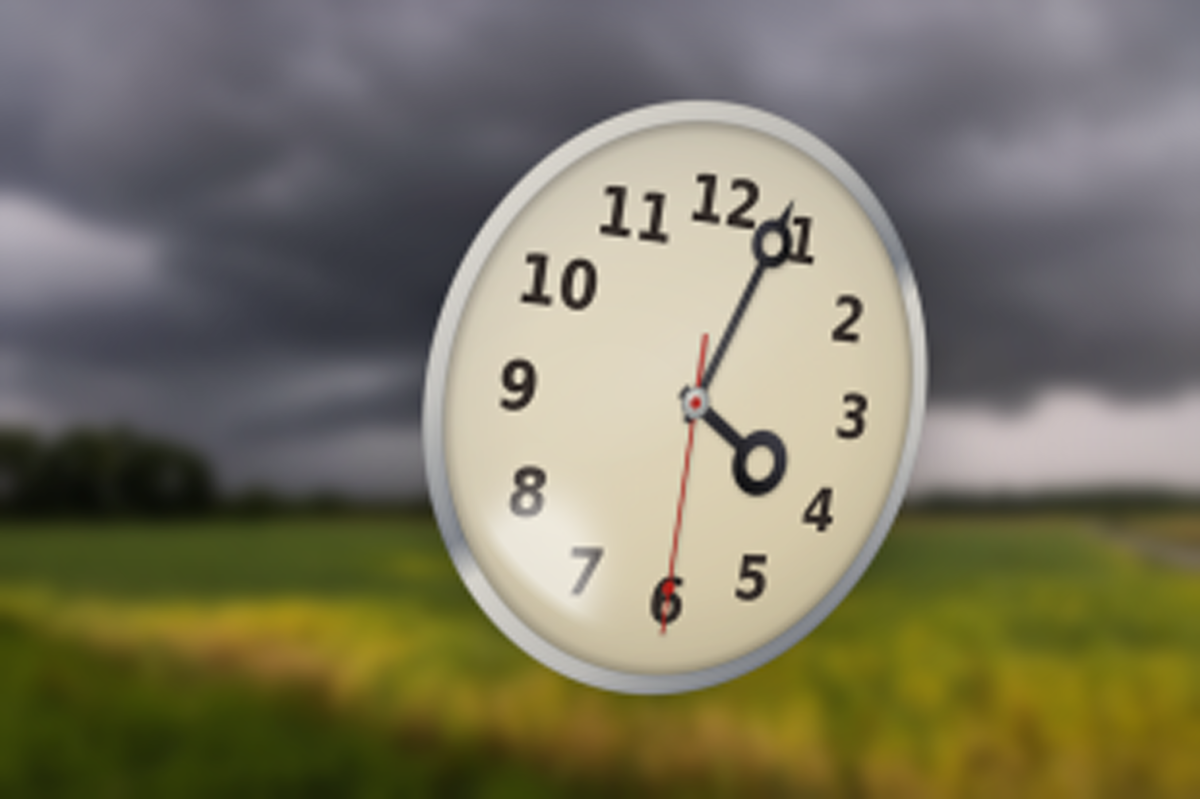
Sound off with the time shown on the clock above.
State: 4:03:30
